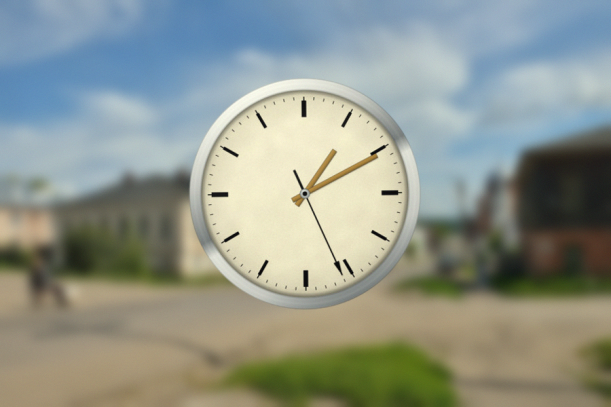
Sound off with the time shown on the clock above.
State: 1:10:26
